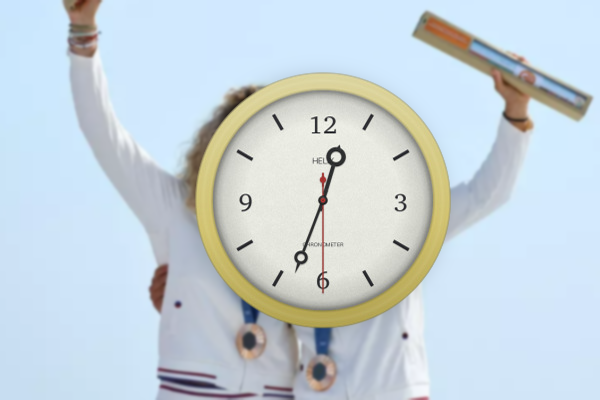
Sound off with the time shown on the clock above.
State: 12:33:30
